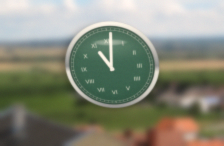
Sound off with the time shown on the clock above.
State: 11:01
